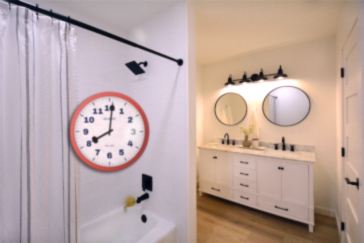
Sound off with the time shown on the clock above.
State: 8:01
